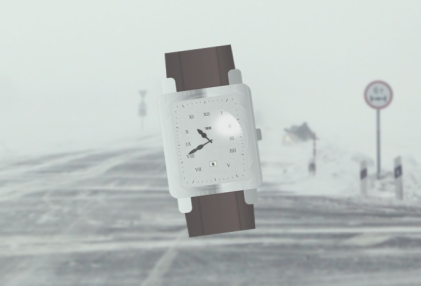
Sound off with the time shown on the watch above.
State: 10:41
